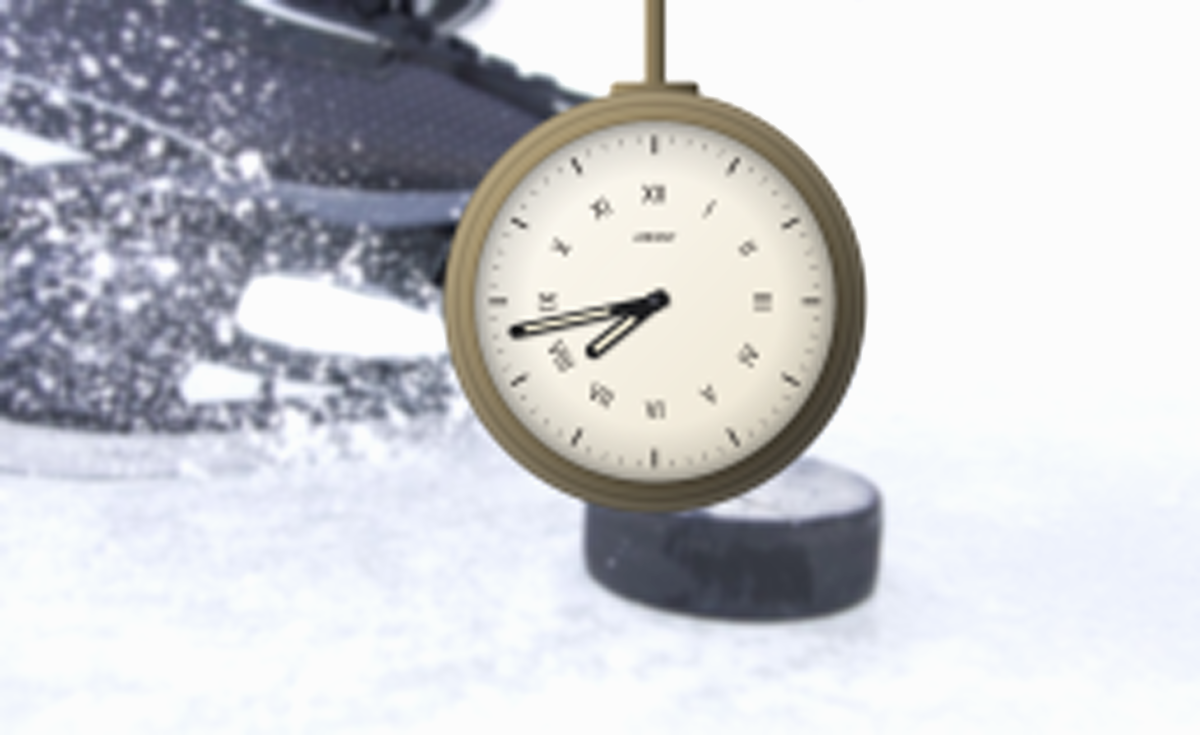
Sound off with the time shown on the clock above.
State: 7:43
